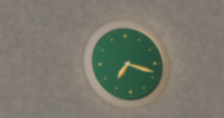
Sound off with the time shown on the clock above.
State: 7:18
